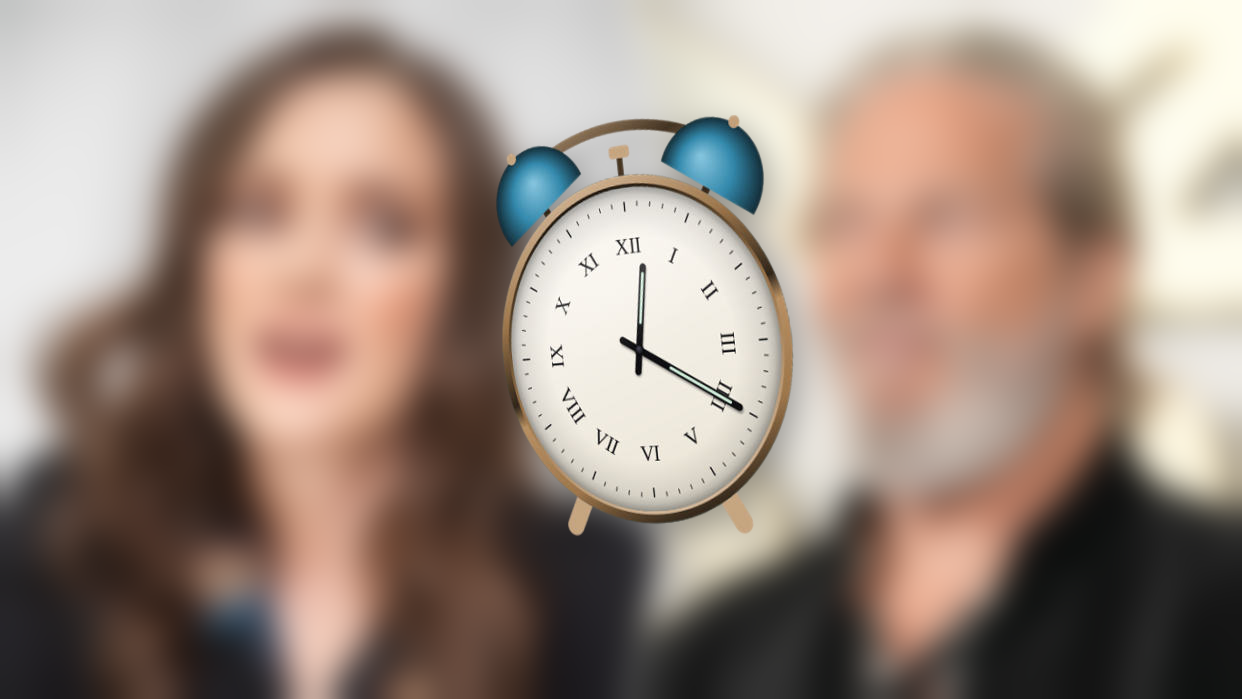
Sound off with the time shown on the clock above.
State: 12:20
